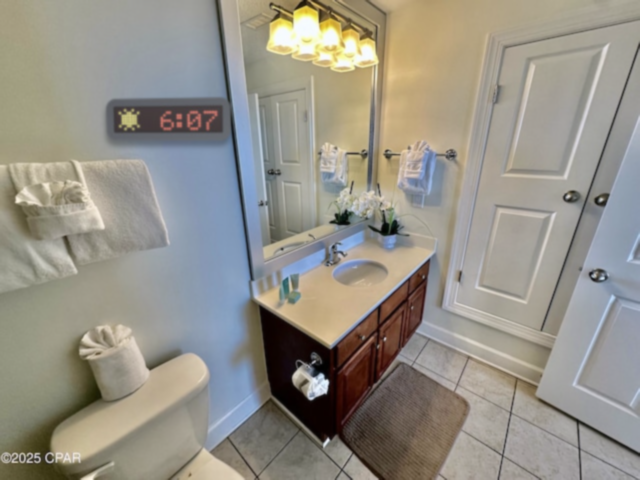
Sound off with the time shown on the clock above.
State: 6:07
